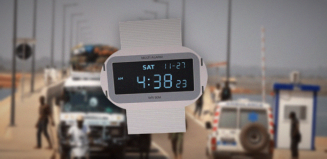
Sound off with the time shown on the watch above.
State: 4:38:23
